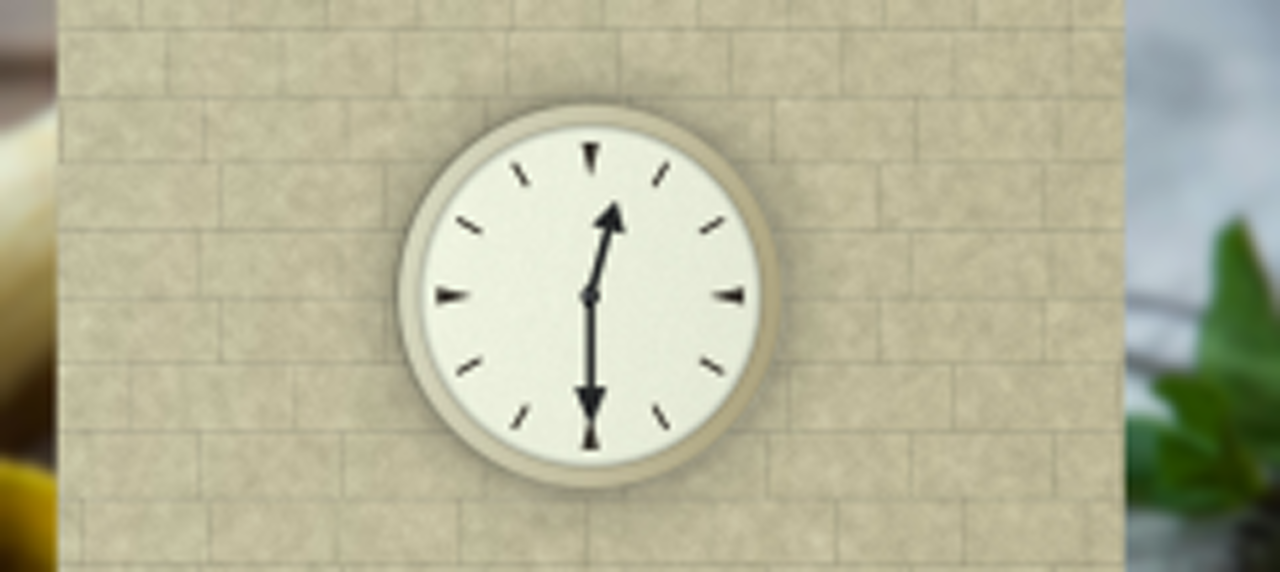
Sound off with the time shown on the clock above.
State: 12:30
